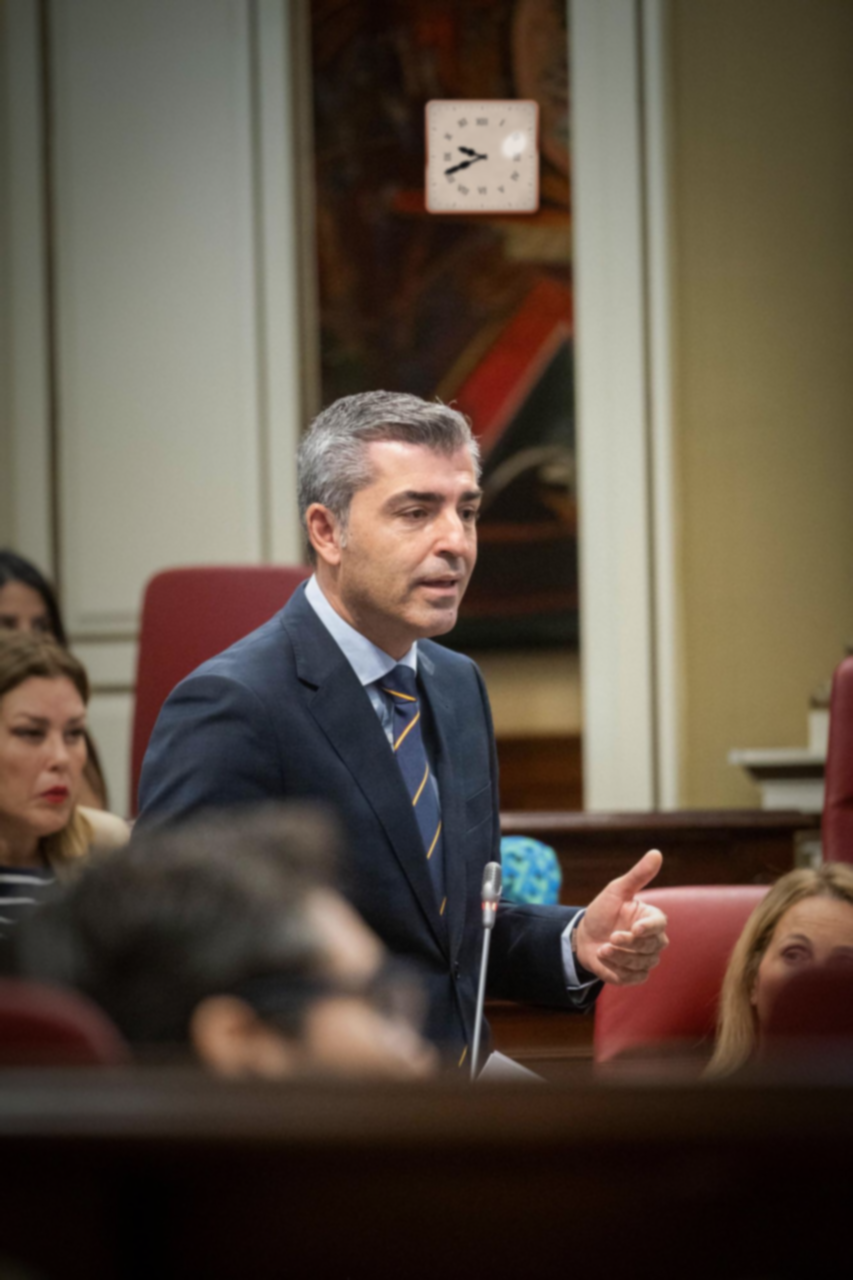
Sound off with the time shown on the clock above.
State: 9:41
